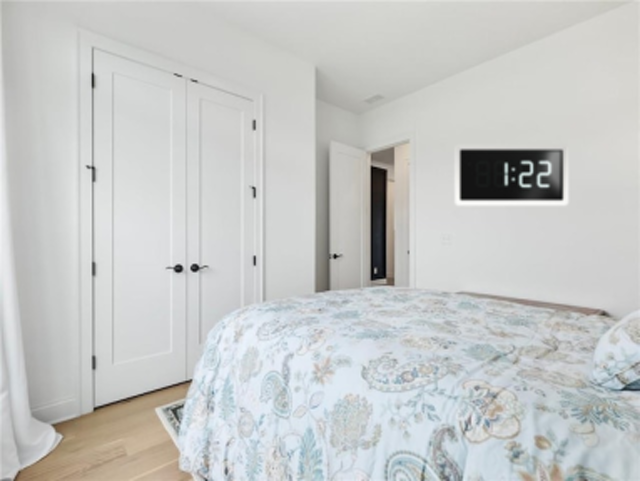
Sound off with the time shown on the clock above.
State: 1:22
